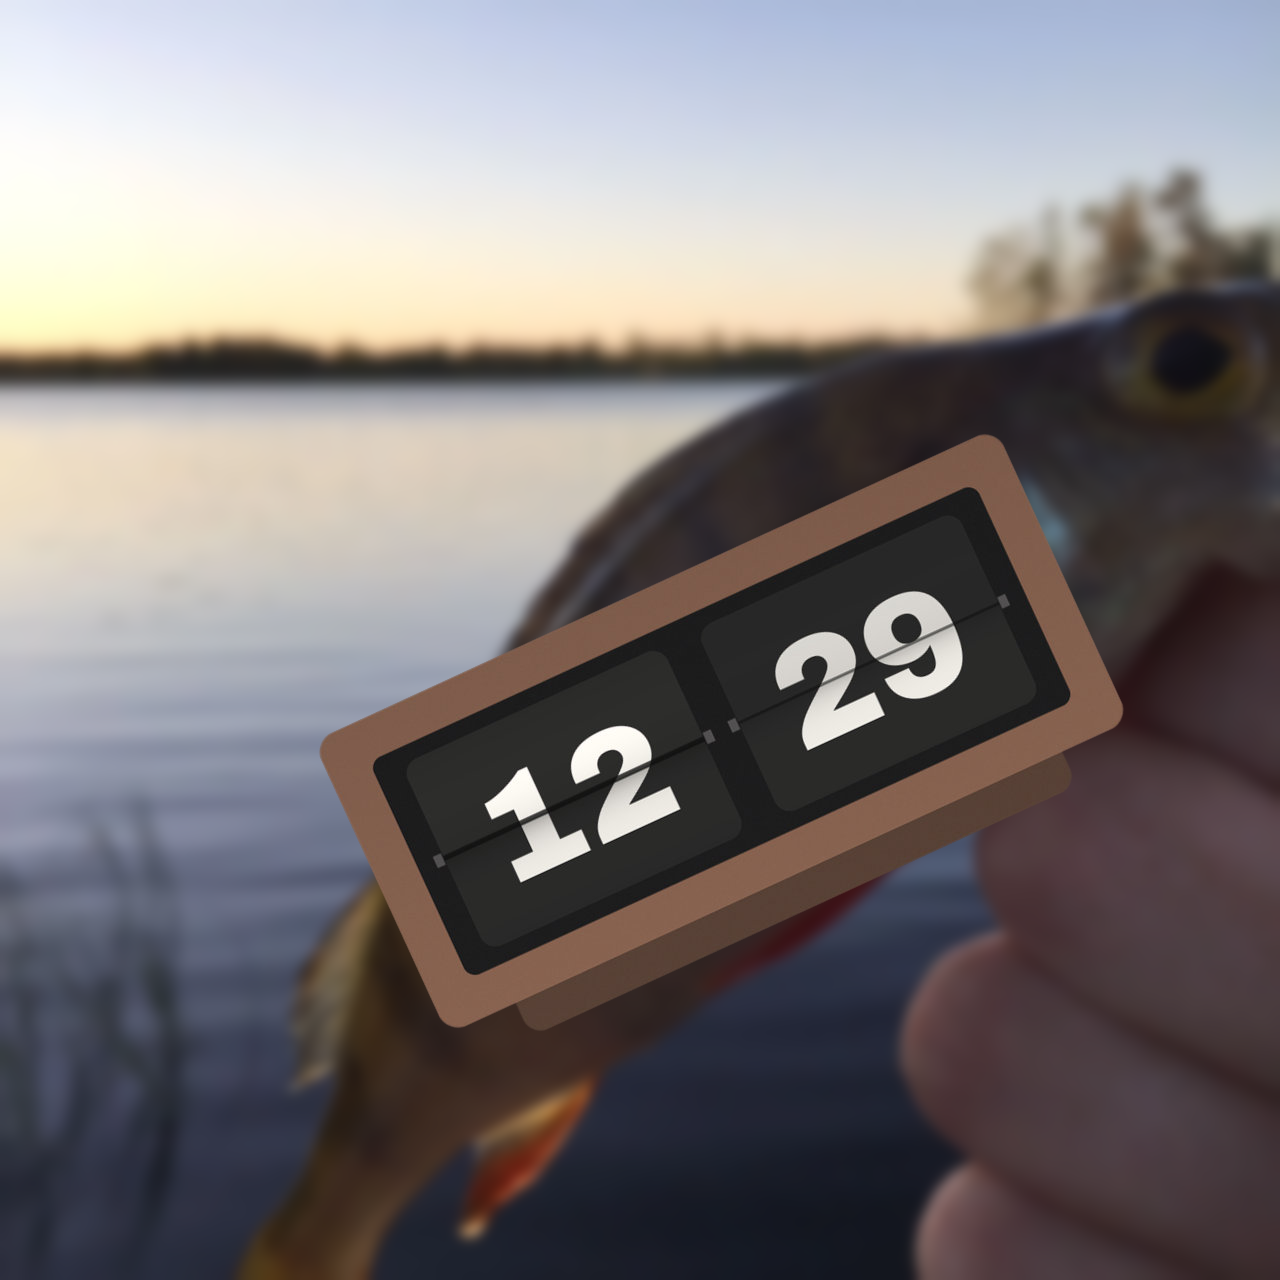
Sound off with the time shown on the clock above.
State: 12:29
